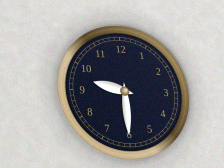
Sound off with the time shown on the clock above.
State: 9:30
